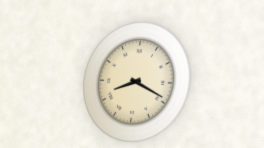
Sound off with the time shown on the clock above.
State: 8:19
